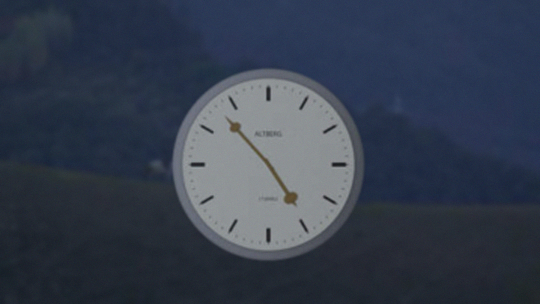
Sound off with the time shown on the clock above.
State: 4:53
